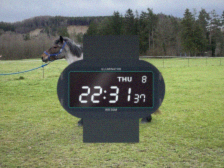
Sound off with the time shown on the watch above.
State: 22:31
